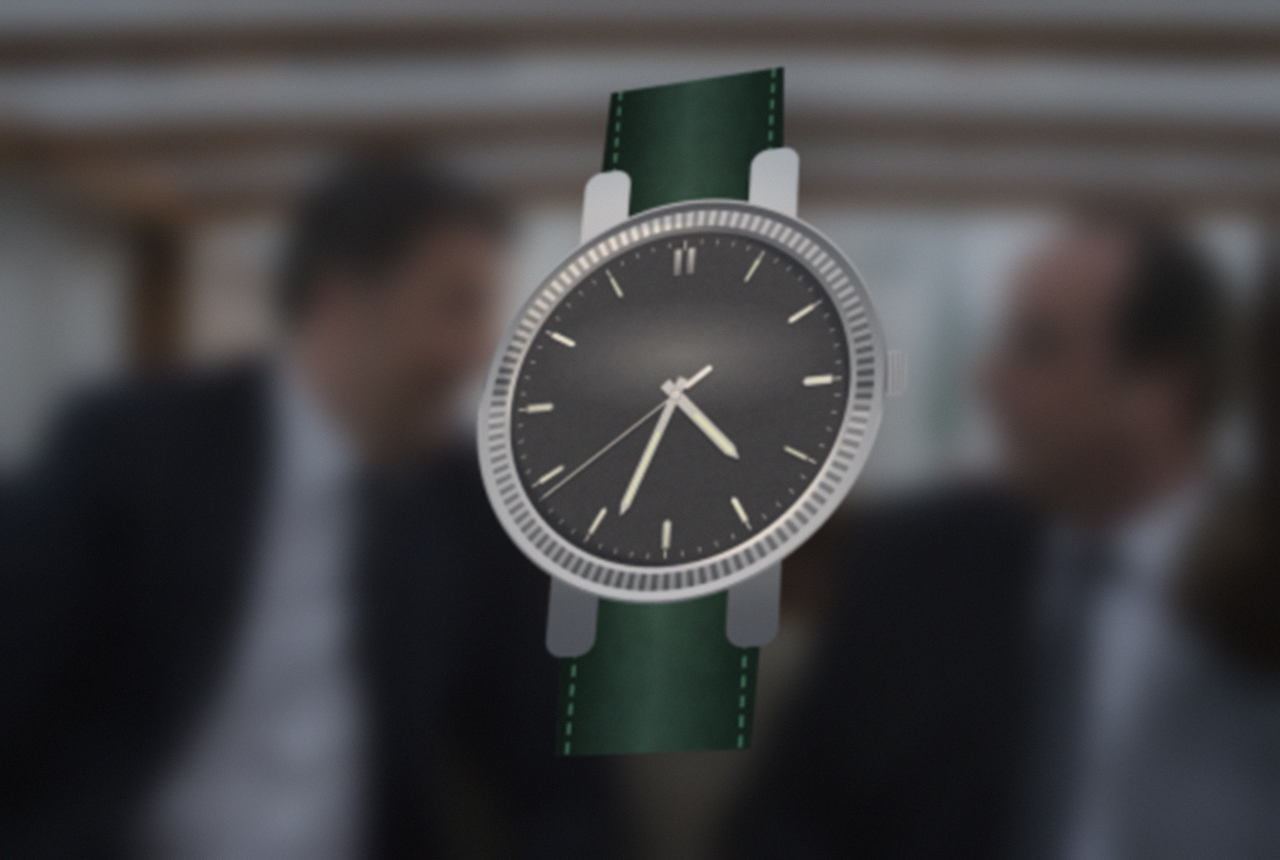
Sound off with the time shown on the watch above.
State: 4:33:39
